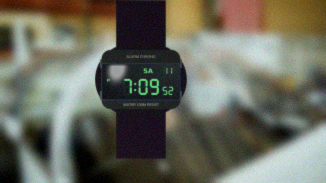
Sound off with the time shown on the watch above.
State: 7:09
